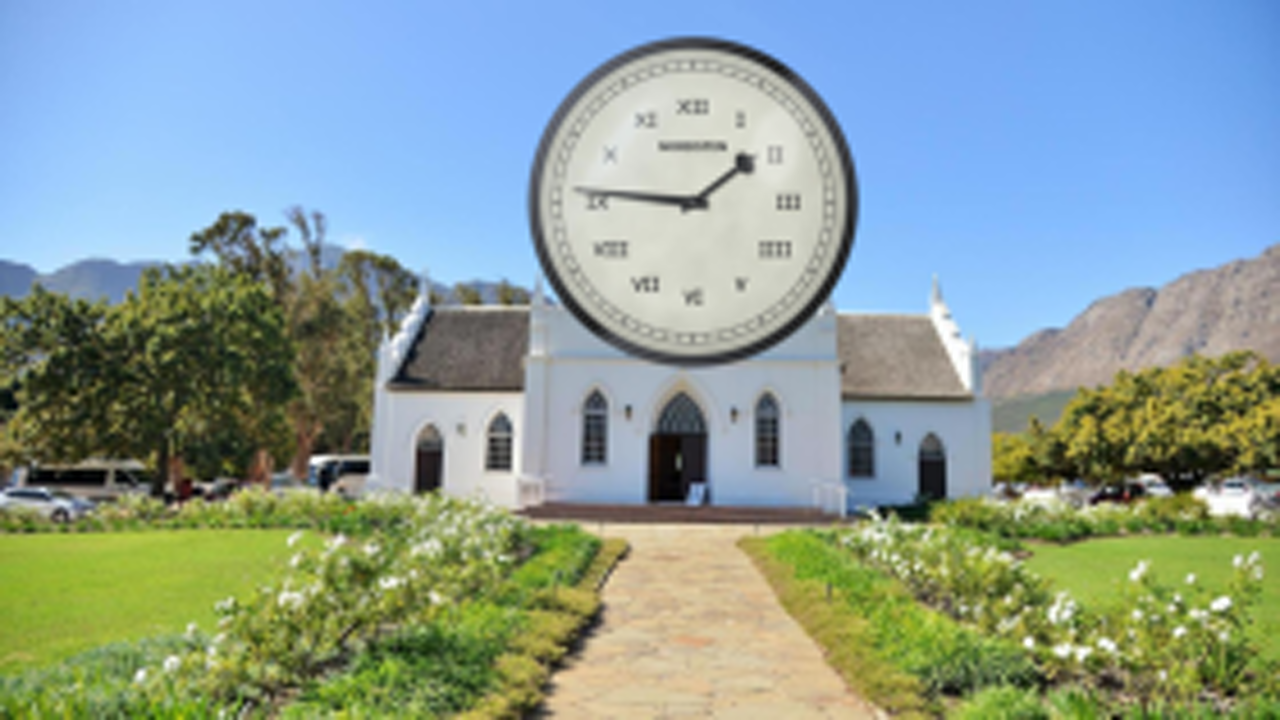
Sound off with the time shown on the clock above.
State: 1:46
